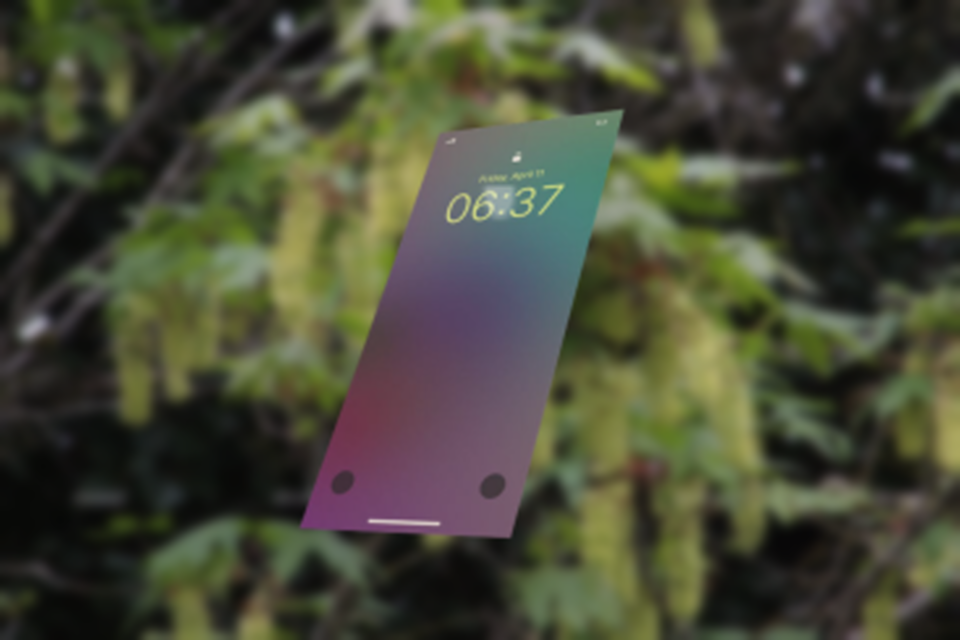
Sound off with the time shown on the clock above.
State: 6:37
